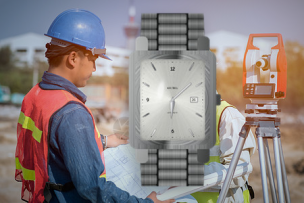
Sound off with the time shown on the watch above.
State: 6:08
